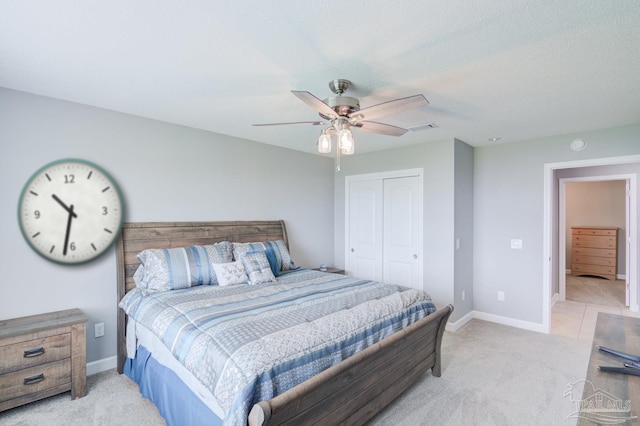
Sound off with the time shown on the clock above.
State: 10:32
